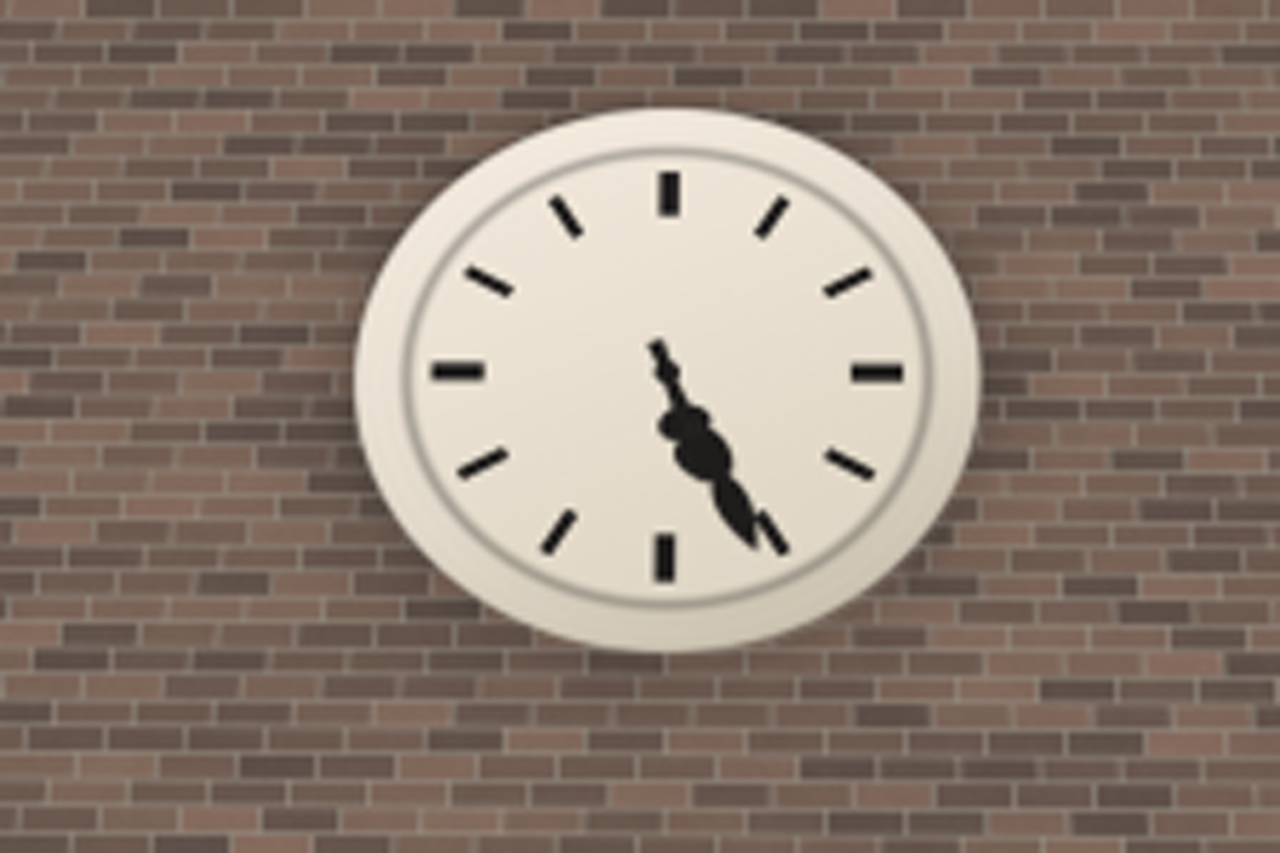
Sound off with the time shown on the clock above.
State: 5:26
